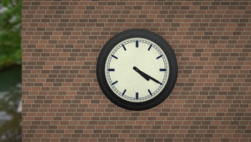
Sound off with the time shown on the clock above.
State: 4:20
